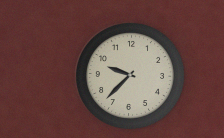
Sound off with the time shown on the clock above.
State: 9:37
